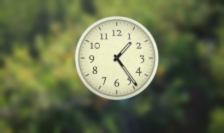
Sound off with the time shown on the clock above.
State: 1:24
